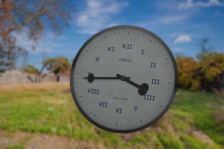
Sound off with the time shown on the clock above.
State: 3:44
